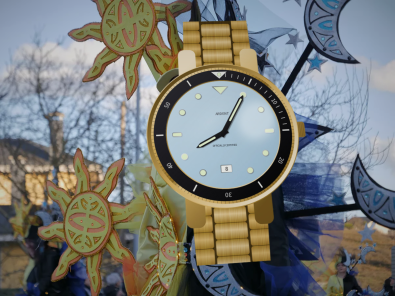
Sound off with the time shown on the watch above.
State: 8:05
